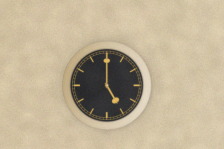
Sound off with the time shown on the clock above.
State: 5:00
